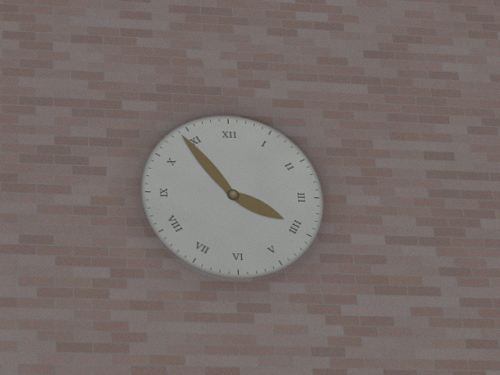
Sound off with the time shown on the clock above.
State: 3:54
